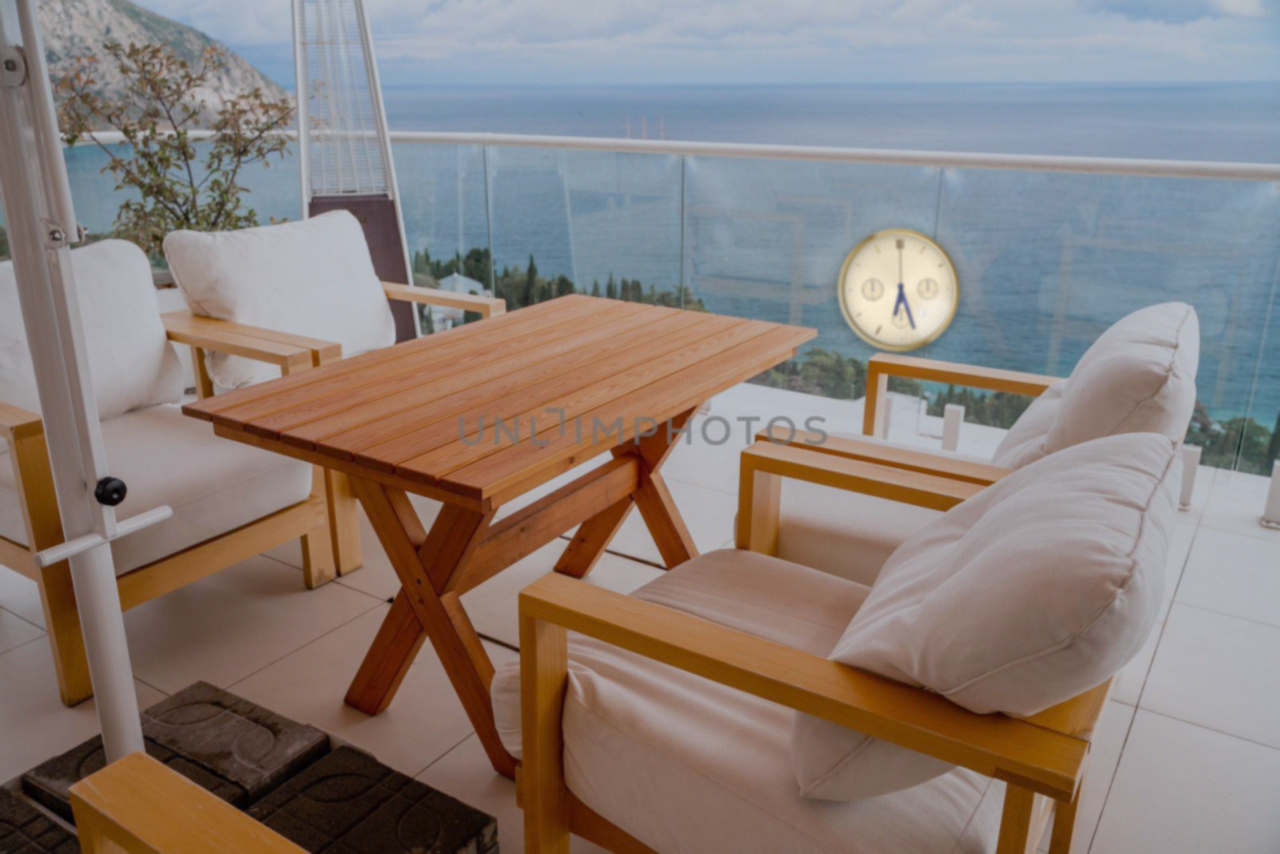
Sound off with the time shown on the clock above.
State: 6:27
